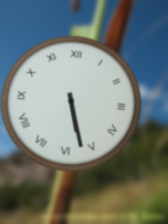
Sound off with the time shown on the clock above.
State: 5:27
